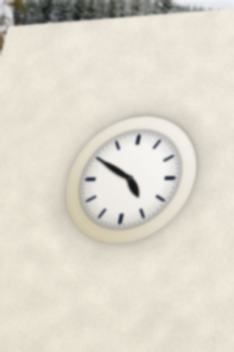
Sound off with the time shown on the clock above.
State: 4:50
